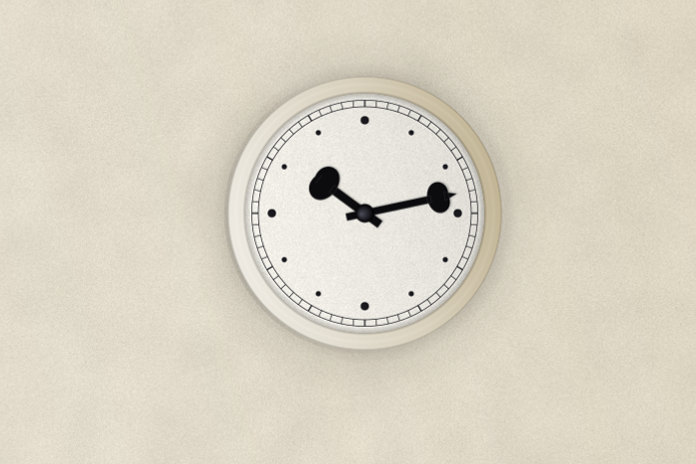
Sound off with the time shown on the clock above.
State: 10:13
